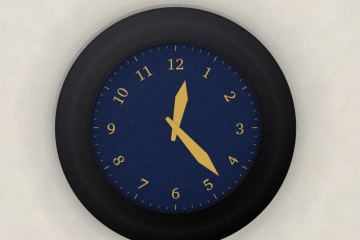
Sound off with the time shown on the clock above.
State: 12:23
